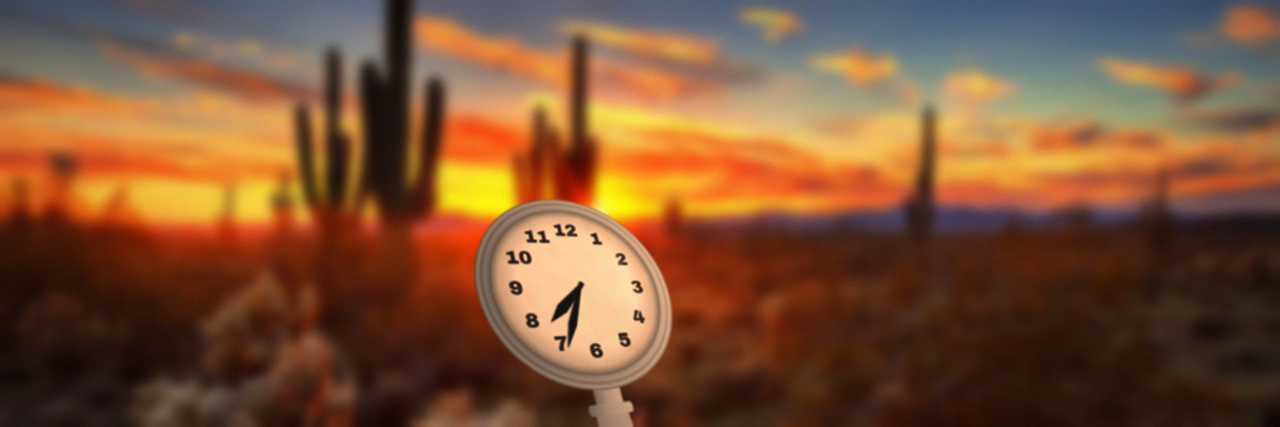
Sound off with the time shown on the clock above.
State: 7:34
